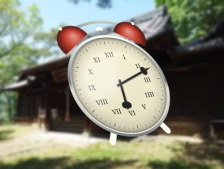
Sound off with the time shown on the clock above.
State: 6:12
